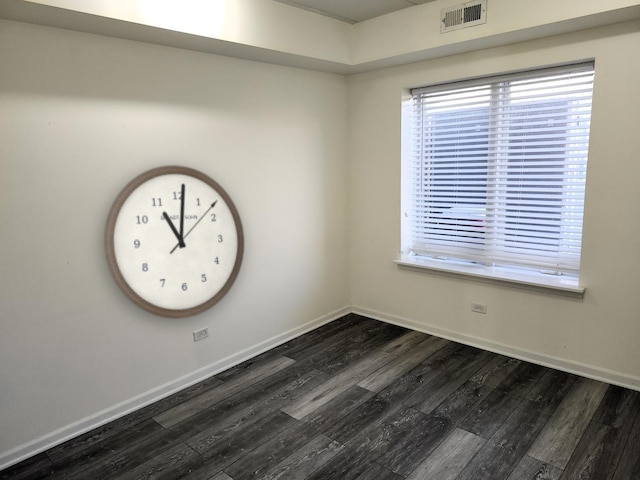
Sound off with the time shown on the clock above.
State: 11:01:08
